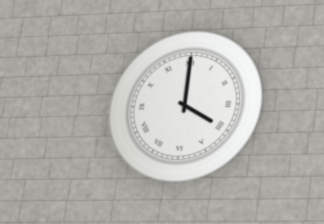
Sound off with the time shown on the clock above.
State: 4:00
